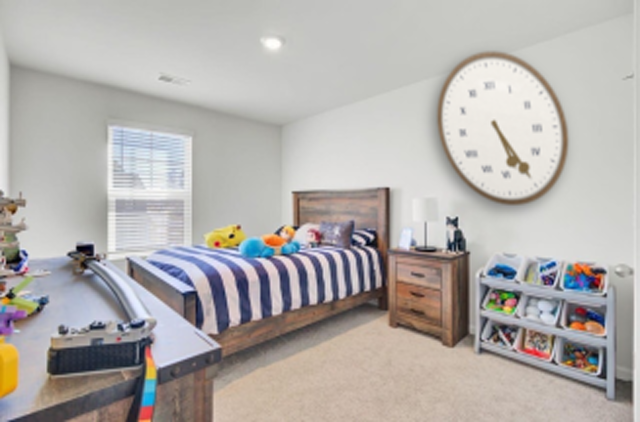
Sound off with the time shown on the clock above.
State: 5:25
